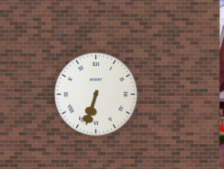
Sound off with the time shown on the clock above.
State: 6:33
